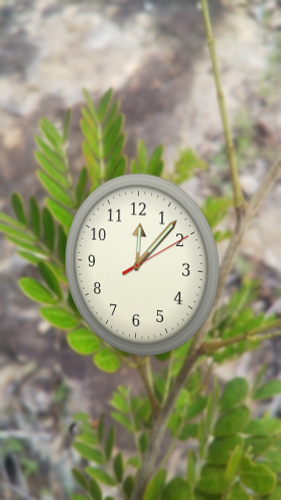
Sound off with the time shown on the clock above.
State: 12:07:10
